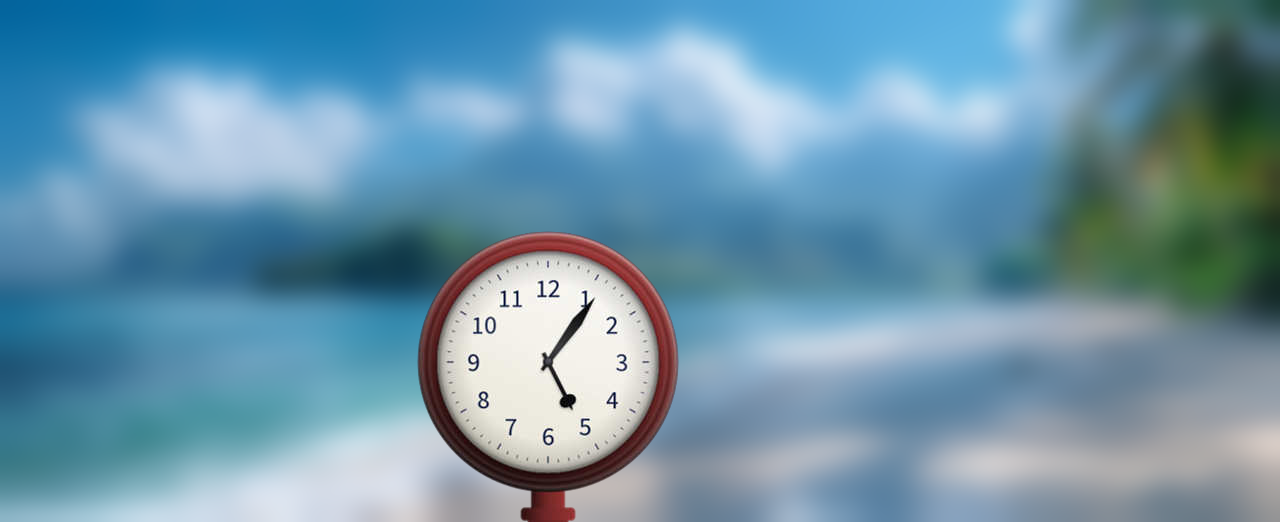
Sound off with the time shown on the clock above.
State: 5:06
